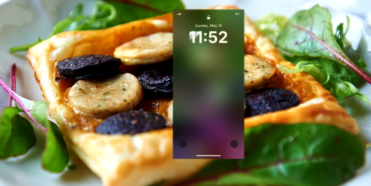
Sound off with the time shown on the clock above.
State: 11:52
